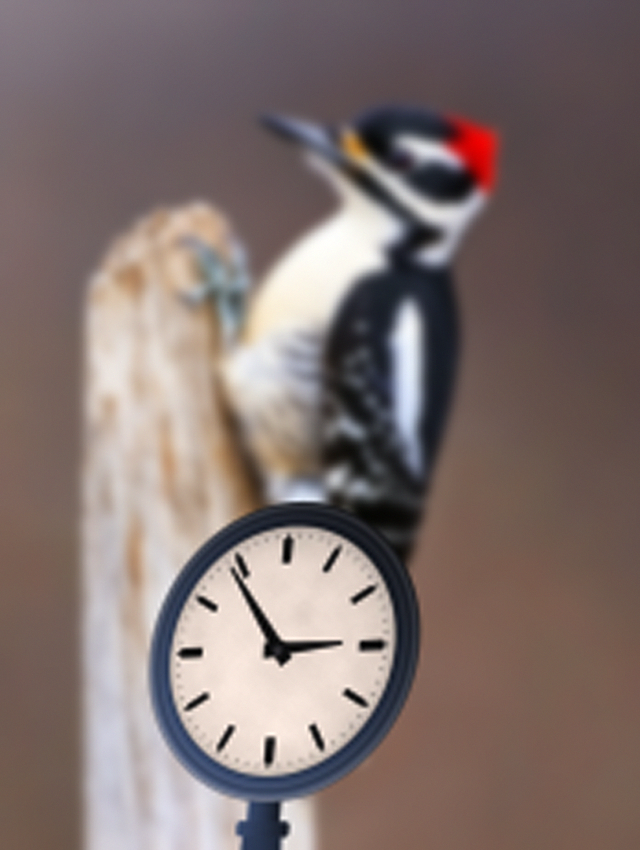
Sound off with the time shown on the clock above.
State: 2:54
